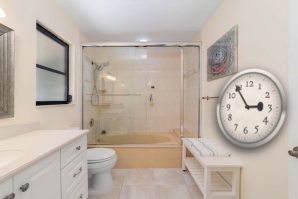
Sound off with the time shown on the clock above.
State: 2:54
